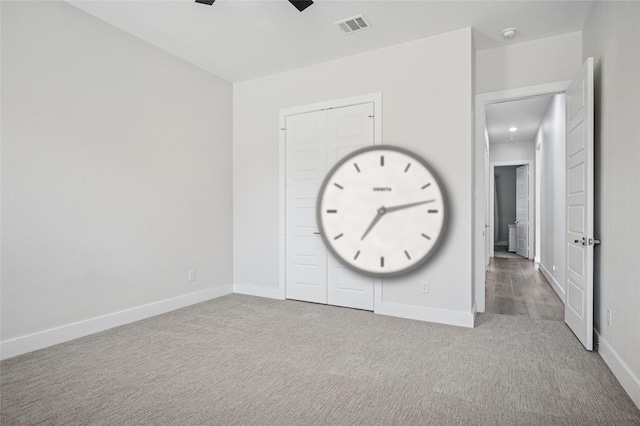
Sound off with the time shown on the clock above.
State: 7:13
